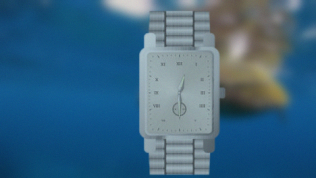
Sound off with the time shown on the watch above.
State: 12:30
